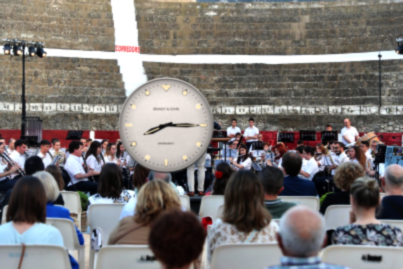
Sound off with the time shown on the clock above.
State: 8:15
